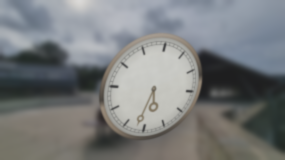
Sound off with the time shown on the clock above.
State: 5:32
